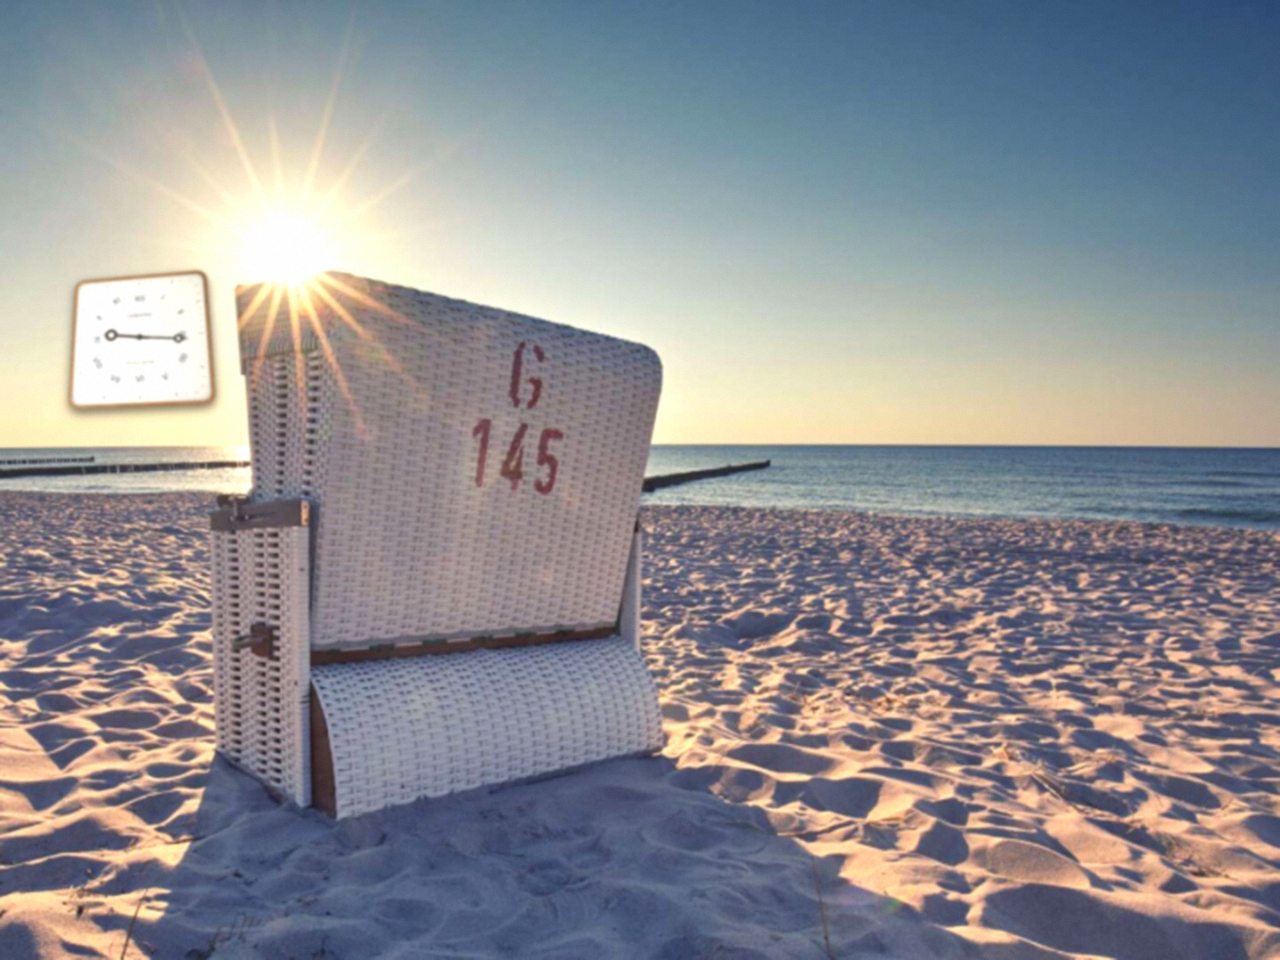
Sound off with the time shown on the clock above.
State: 9:16
